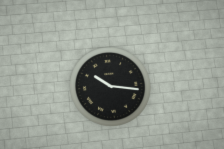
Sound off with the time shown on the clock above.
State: 10:17
